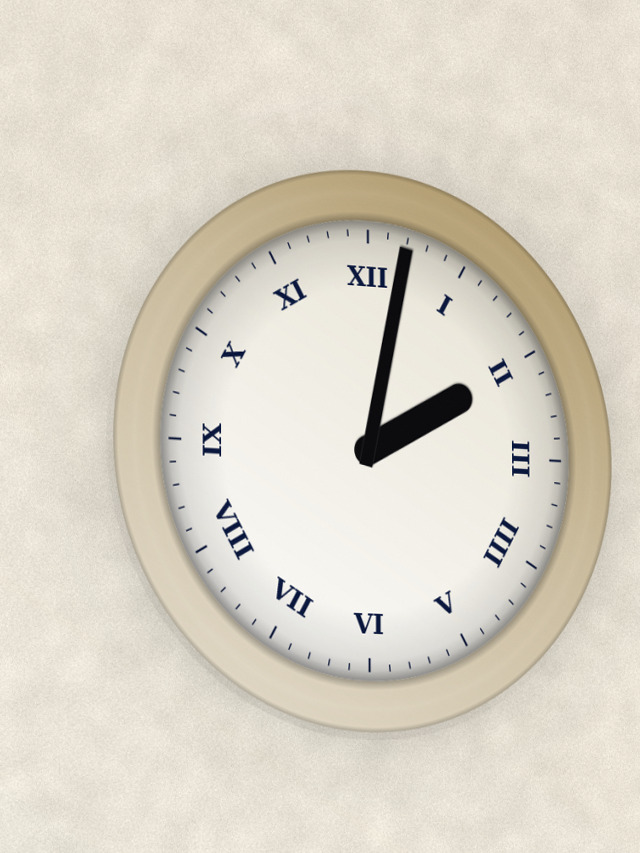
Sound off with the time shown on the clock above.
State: 2:02
